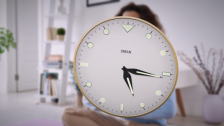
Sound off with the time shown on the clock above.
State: 5:16
